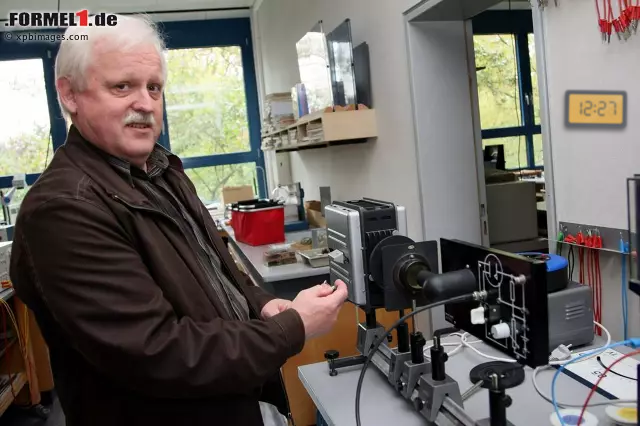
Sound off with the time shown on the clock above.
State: 12:27
